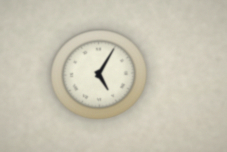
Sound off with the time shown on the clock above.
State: 5:05
